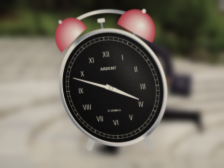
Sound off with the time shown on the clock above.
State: 3:48
